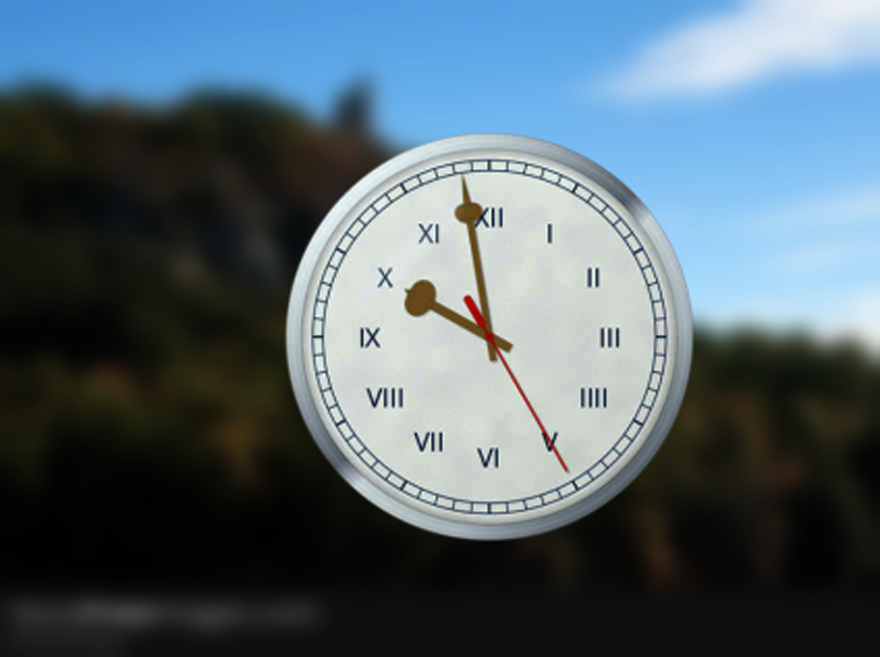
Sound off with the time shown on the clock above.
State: 9:58:25
